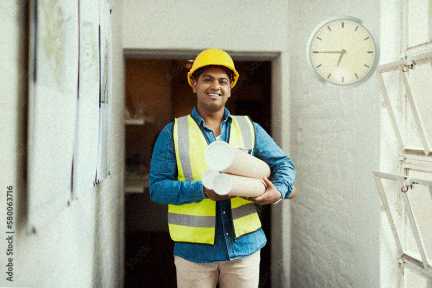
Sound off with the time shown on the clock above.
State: 6:45
